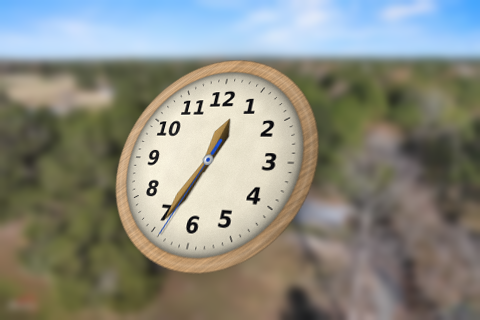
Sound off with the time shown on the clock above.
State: 12:34:34
